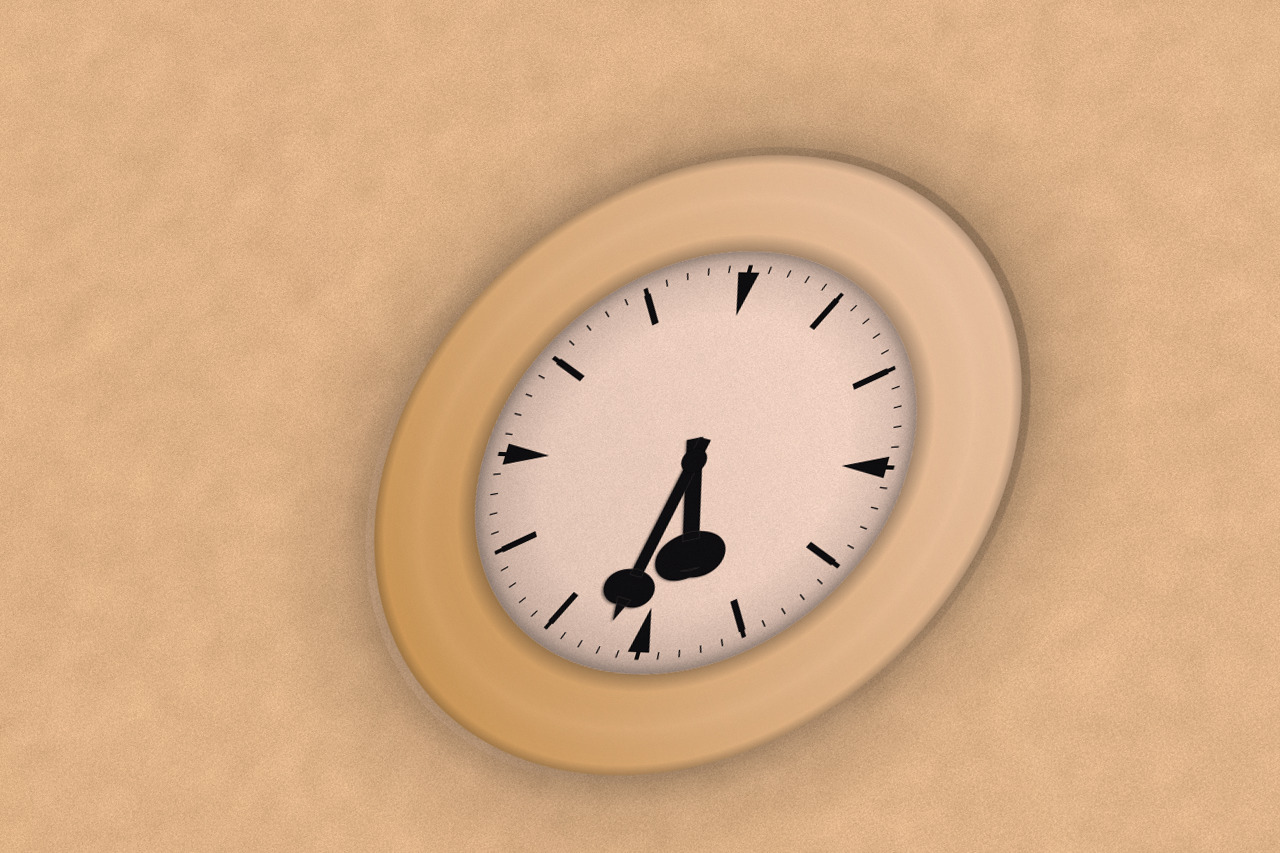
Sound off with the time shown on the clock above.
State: 5:32
